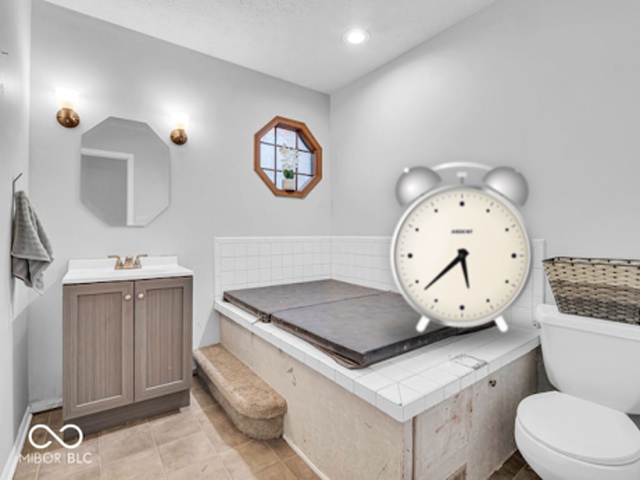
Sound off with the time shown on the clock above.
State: 5:38
